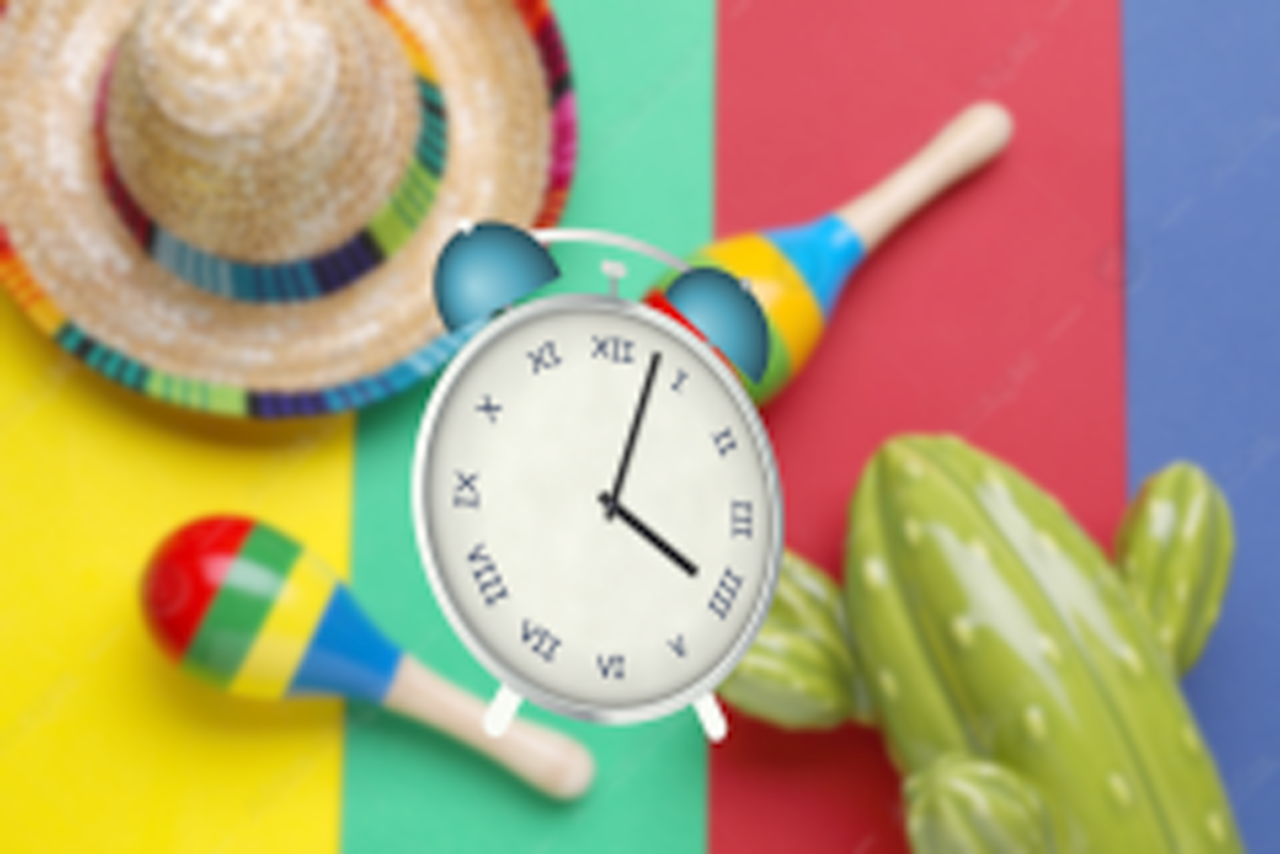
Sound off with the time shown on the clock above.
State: 4:03
